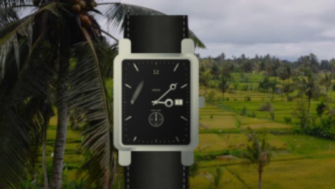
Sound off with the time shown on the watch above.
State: 3:08
